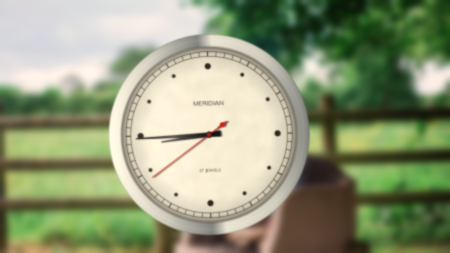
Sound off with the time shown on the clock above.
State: 8:44:39
